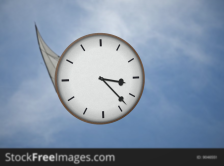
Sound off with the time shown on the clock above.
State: 3:23
